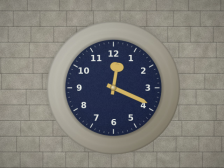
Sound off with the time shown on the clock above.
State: 12:19
